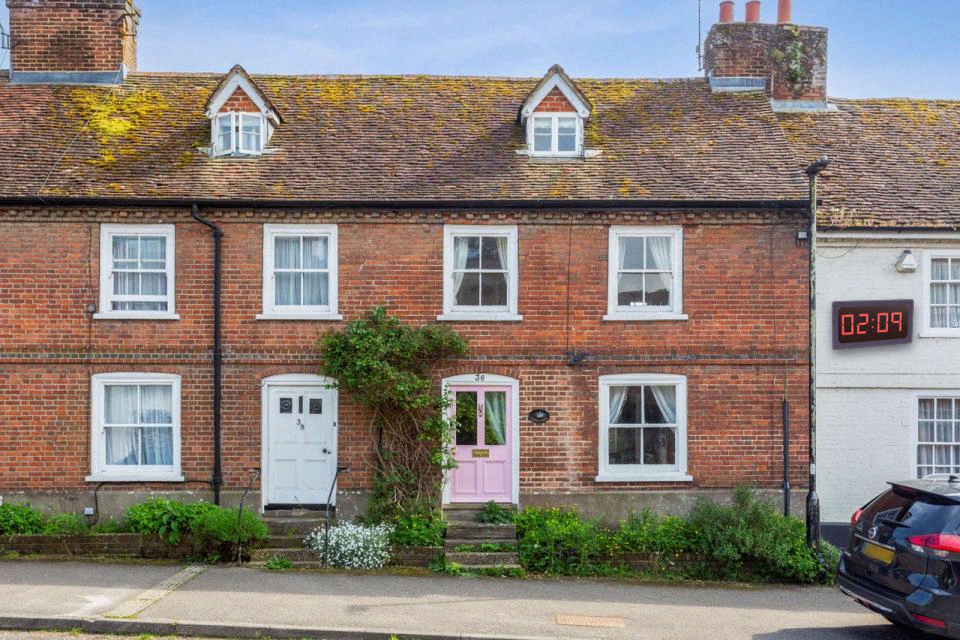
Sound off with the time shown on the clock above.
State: 2:09
